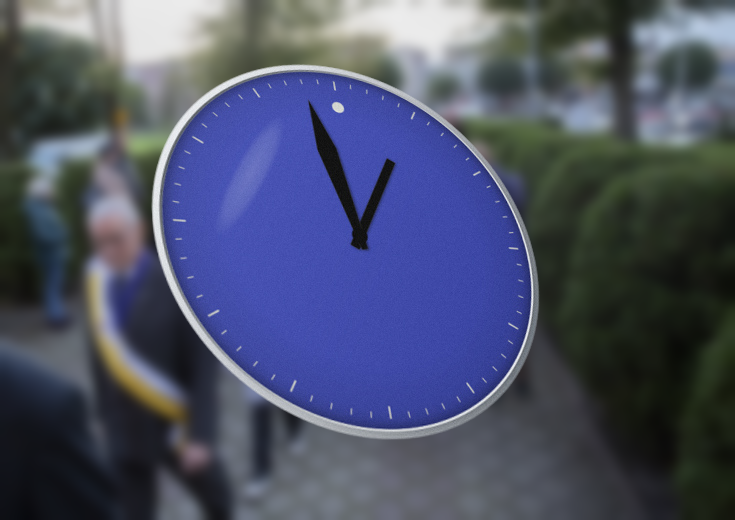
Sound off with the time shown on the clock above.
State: 12:58
